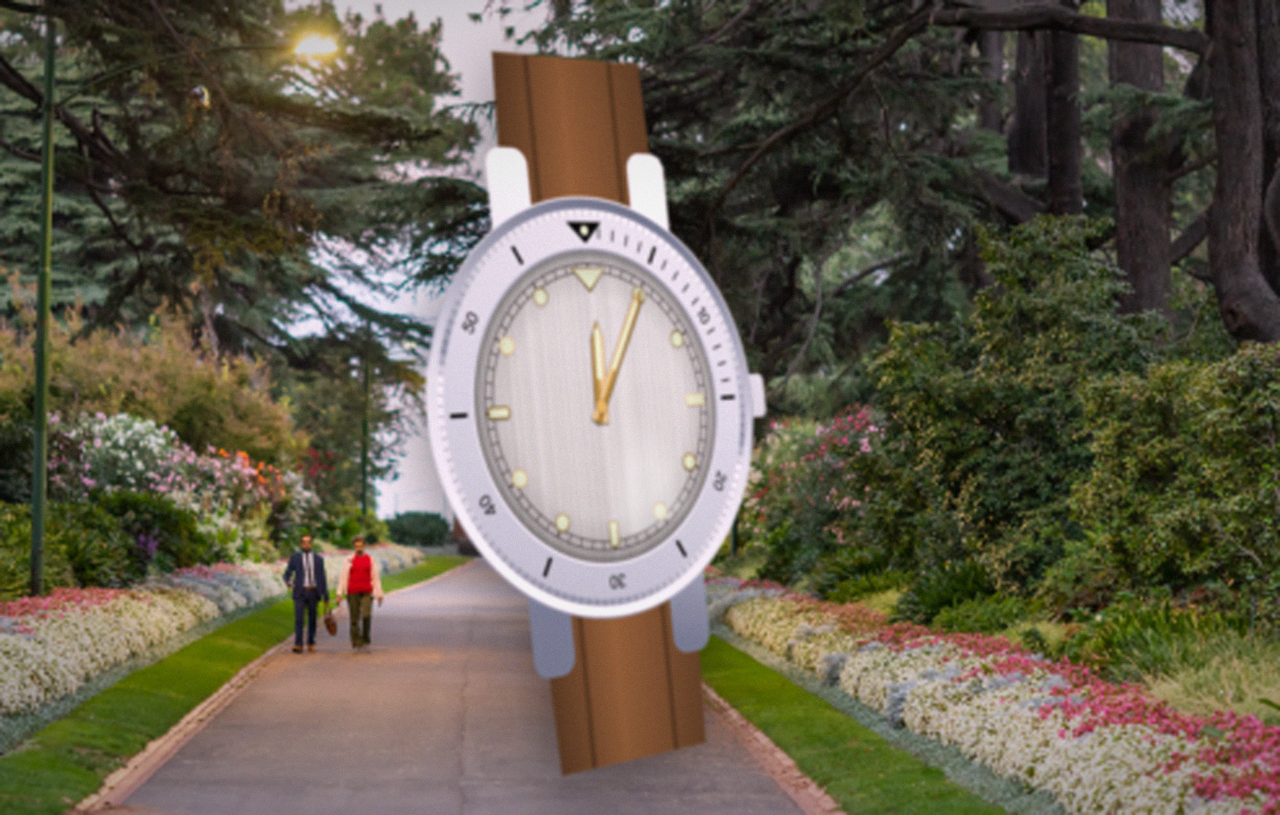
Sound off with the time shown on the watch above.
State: 12:05
